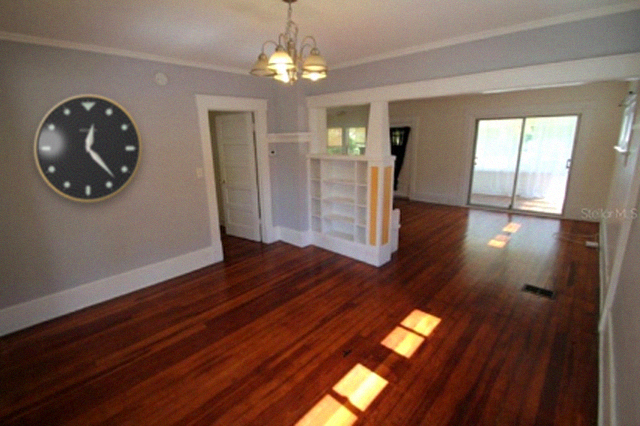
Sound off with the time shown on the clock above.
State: 12:23
